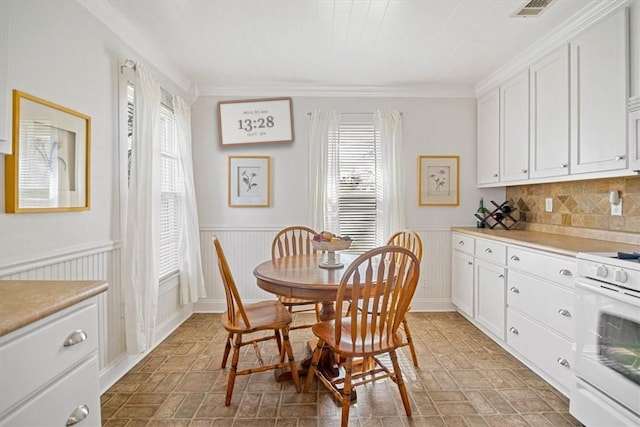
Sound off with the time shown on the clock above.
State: 13:28
